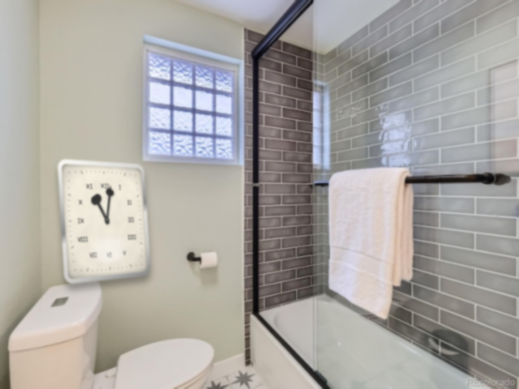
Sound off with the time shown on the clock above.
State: 11:02
